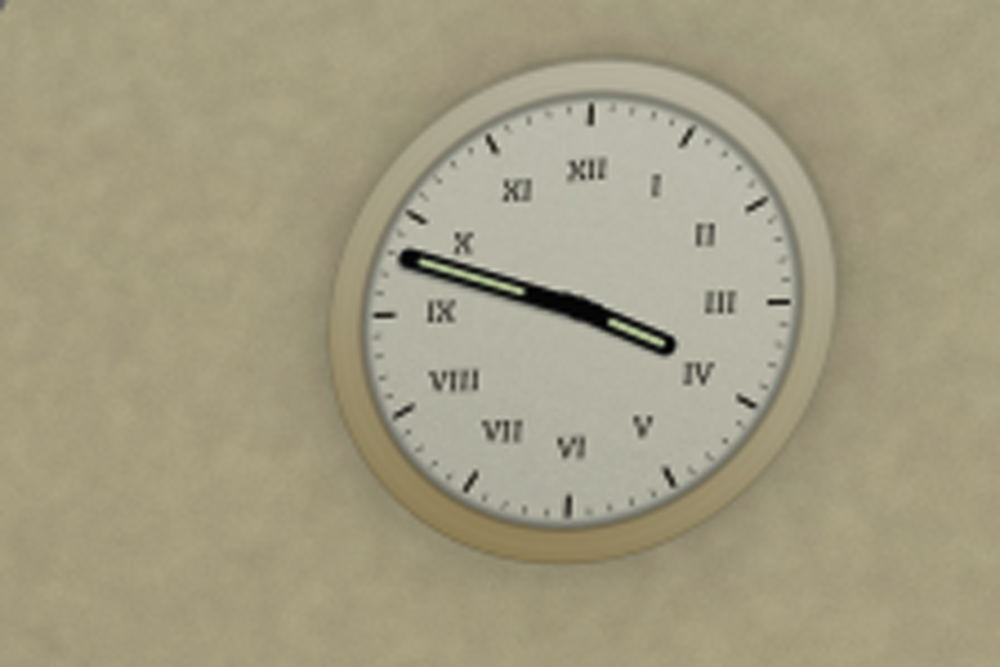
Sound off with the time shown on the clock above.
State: 3:48
